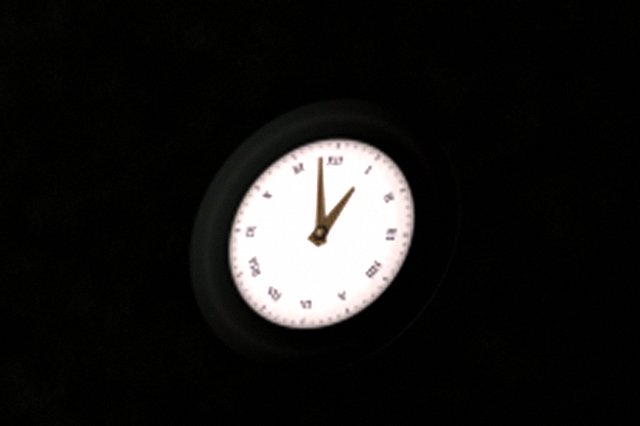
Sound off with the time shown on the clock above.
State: 12:58
